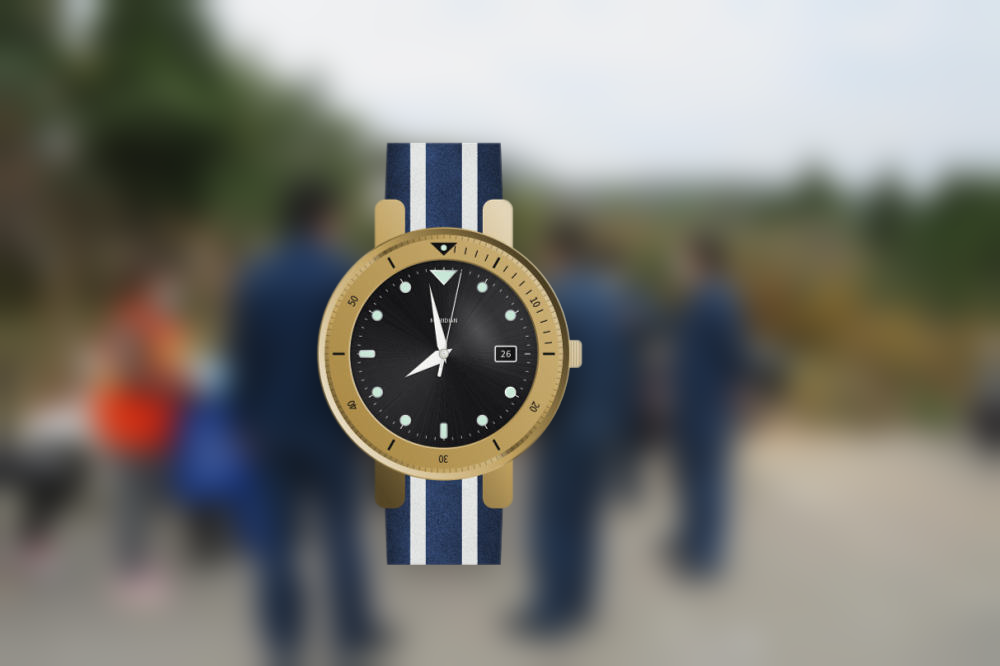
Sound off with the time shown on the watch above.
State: 7:58:02
